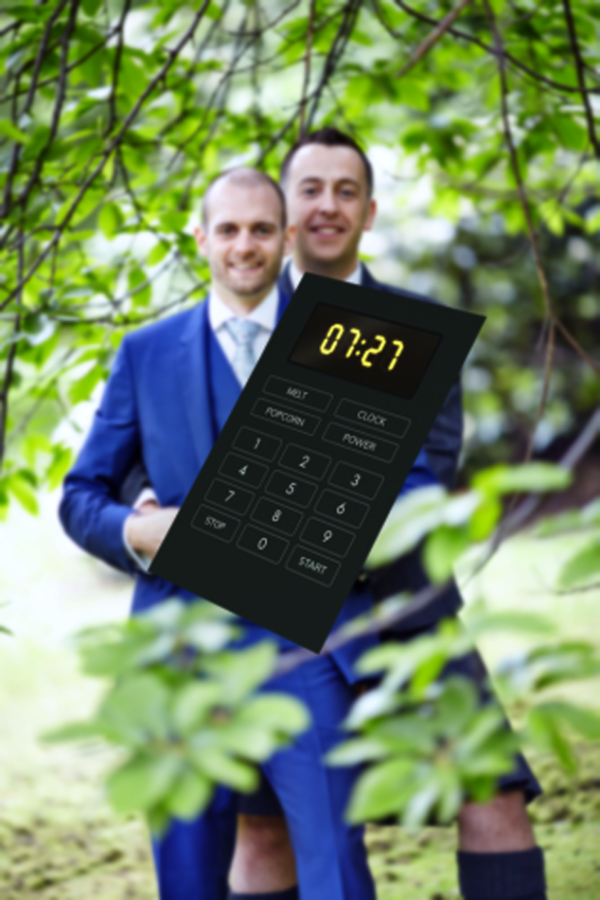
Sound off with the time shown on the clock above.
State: 7:27
